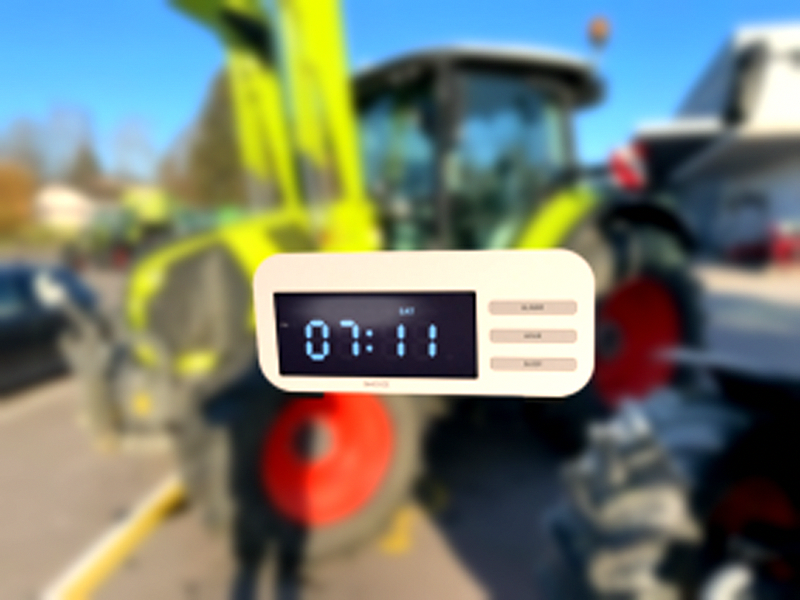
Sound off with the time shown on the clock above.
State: 7:11
